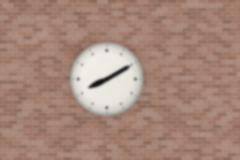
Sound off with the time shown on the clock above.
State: 8:10
